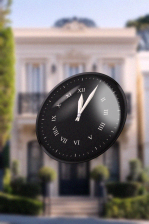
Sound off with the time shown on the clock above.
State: 12:05
